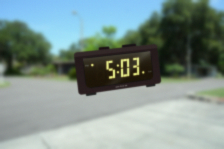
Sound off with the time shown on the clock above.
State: 5:03
